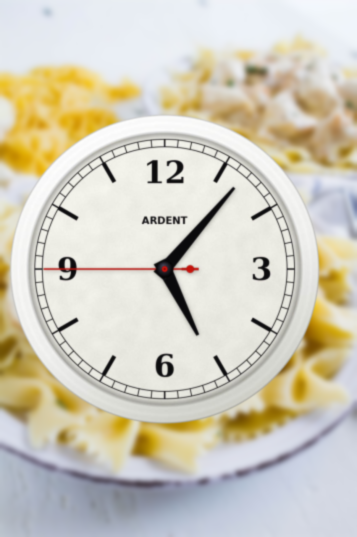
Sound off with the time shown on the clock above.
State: 5:06:45
